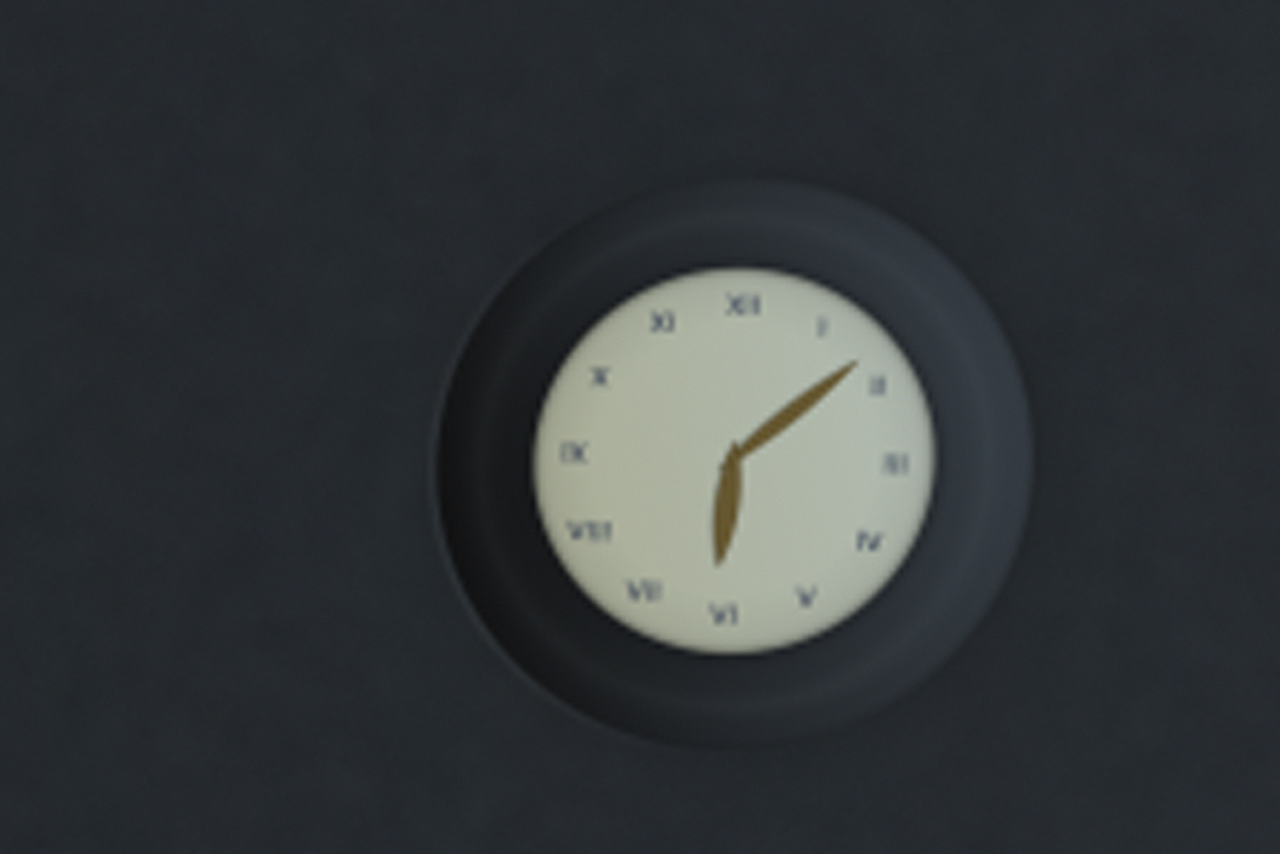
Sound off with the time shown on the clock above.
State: 6:08
